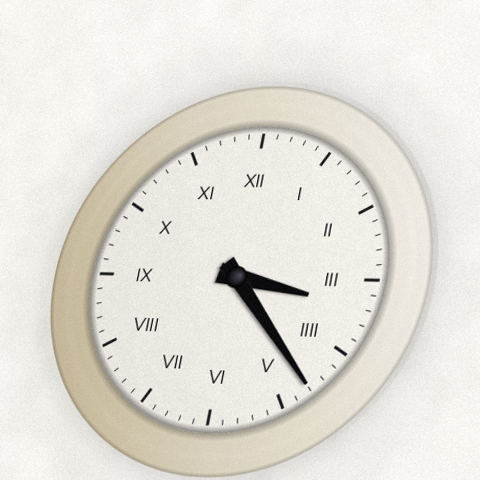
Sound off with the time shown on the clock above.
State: 3:23
